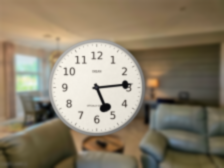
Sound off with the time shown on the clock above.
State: 5:14
